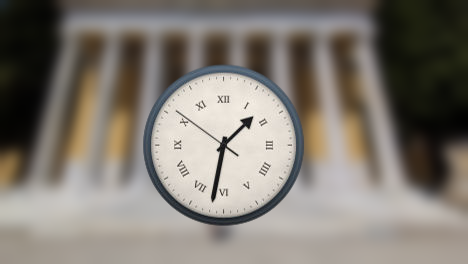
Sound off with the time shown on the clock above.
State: 1:31:51
